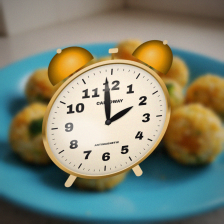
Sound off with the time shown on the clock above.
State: 1:59
